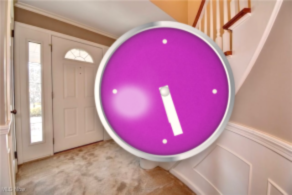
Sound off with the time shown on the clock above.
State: 5:27
